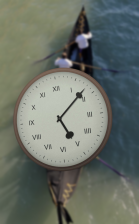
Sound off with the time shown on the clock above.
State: 5:08
